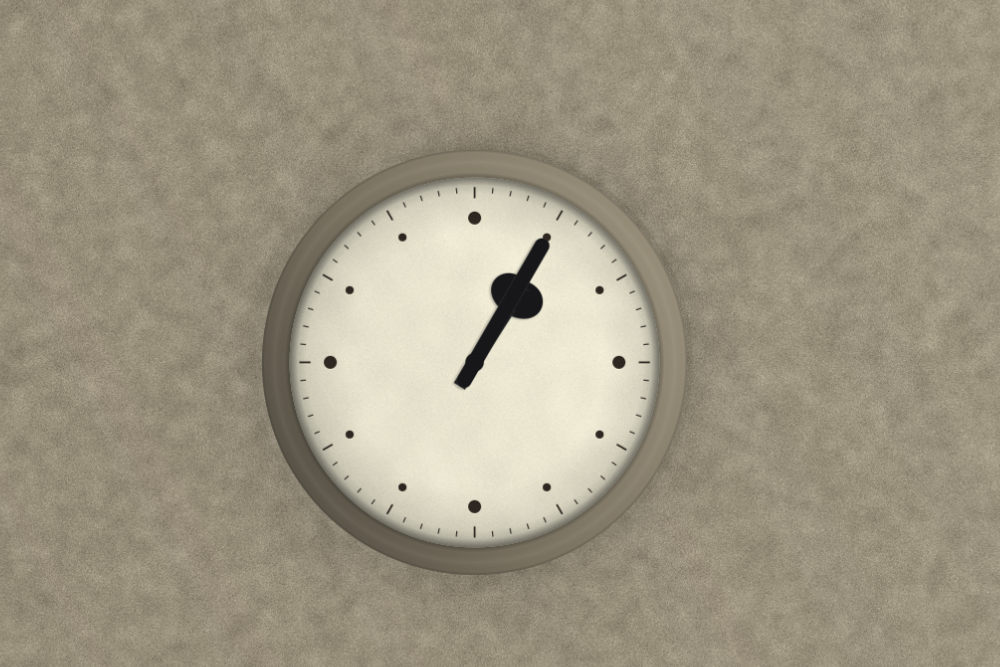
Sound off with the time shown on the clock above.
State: 1:05
